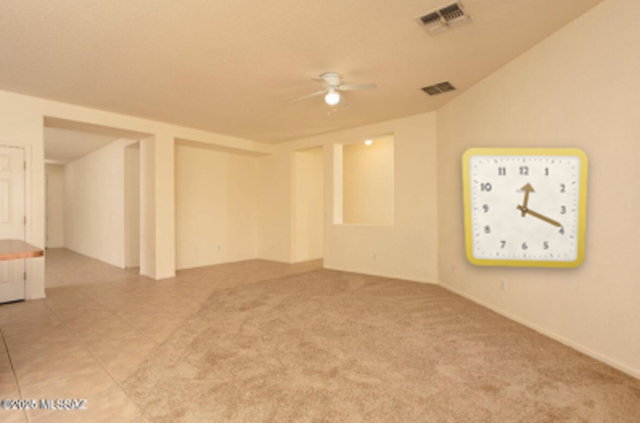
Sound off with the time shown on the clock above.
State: 12:19
